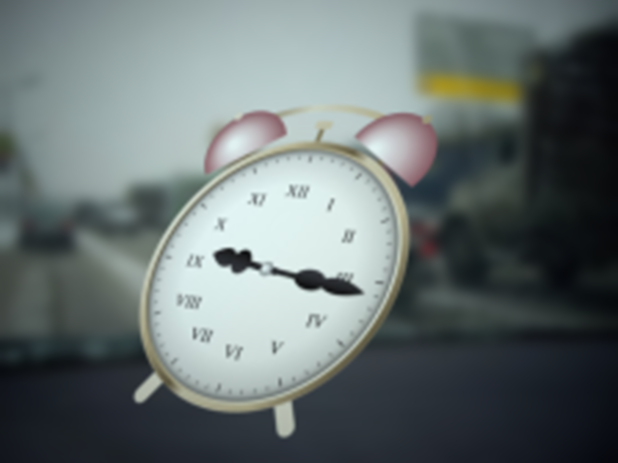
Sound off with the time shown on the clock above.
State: 9:16
